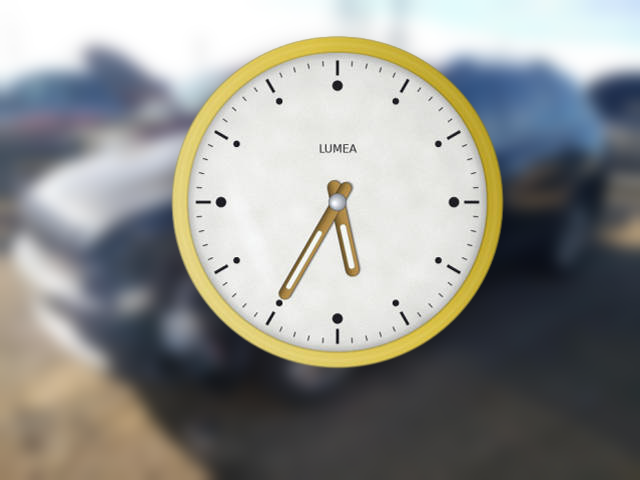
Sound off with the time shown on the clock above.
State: 5:35
